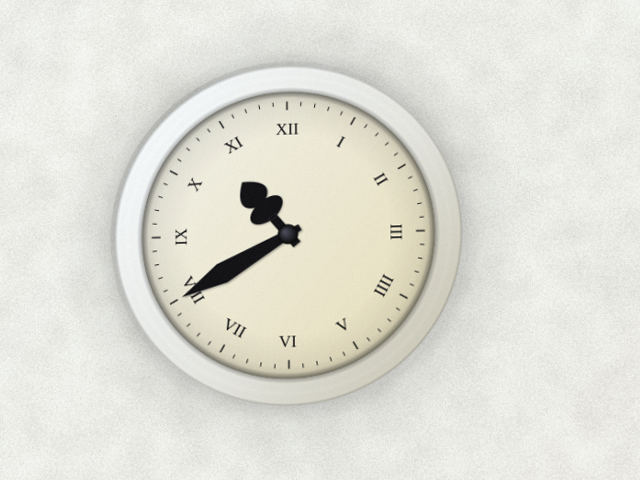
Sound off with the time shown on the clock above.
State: 10:40
